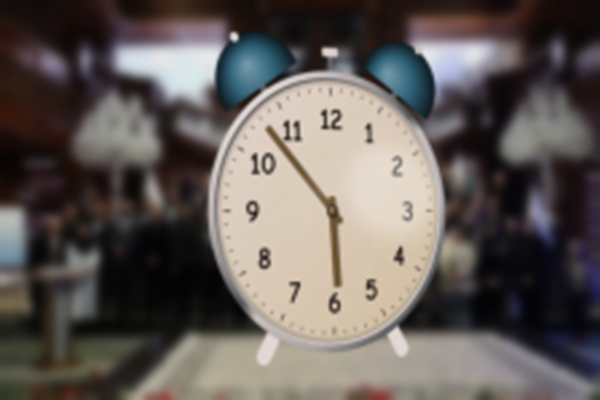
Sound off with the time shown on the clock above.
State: 5:53
